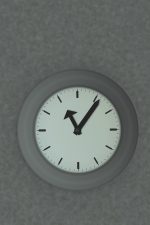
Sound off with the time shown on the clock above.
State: 11:06
